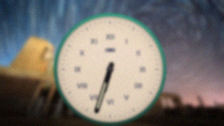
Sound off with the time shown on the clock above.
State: 6:33
